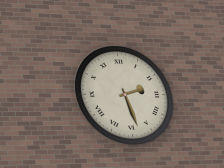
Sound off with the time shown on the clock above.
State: 2:28
